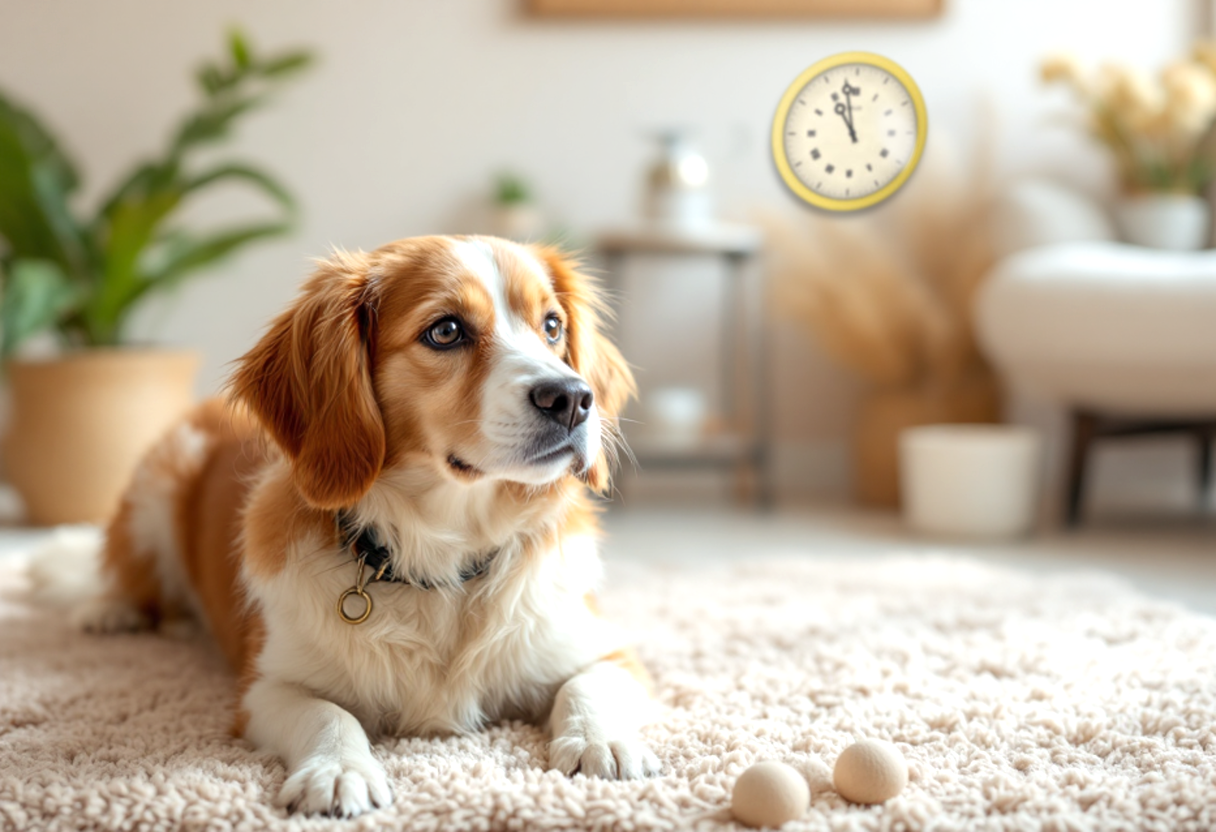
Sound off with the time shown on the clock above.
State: 10:58
